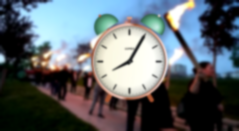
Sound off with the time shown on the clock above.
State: 8:05
